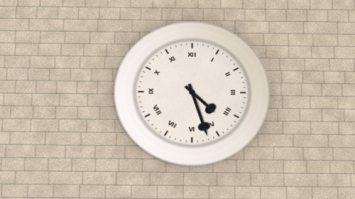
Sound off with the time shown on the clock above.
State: 4:27
